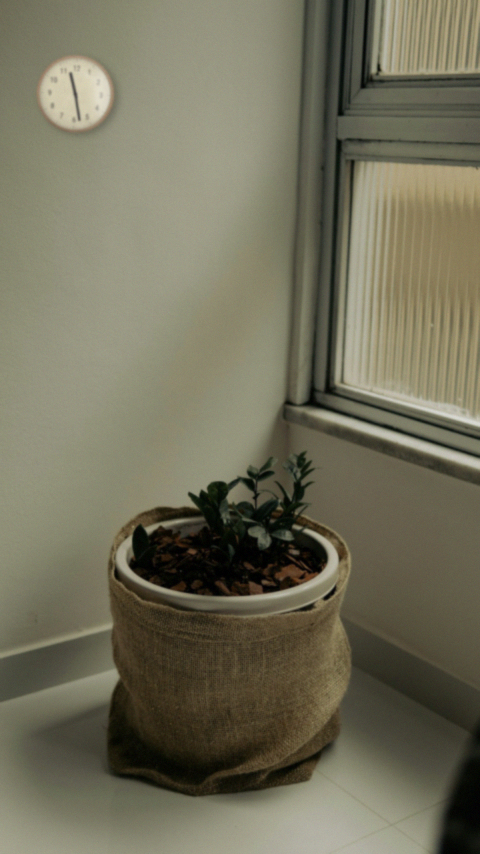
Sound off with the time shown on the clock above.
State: 11:28
